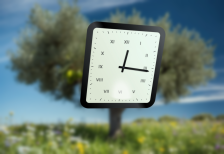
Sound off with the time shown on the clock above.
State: 12:16
